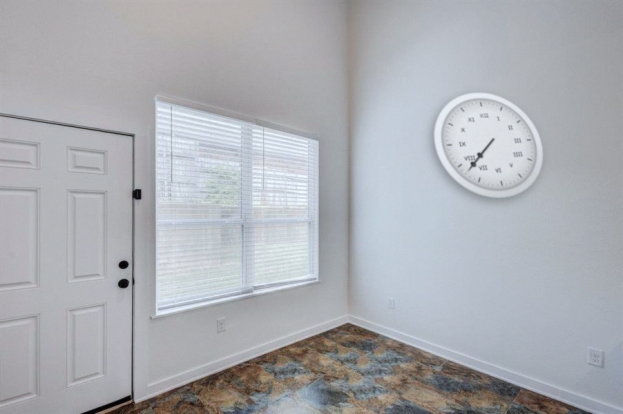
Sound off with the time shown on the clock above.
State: 7:38
